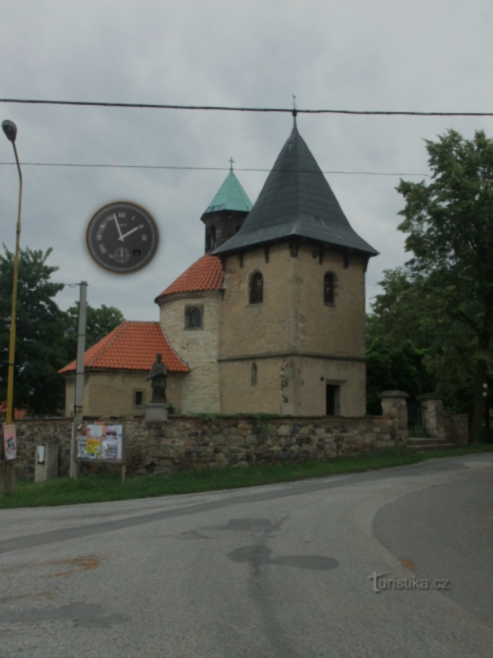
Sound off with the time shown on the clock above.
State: 1:57
